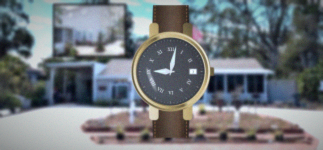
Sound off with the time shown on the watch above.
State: 9:02
